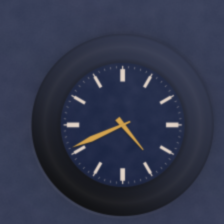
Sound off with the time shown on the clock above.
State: 4:41
